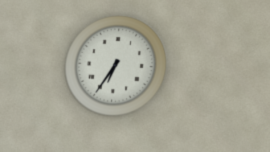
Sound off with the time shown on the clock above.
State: 6:35
